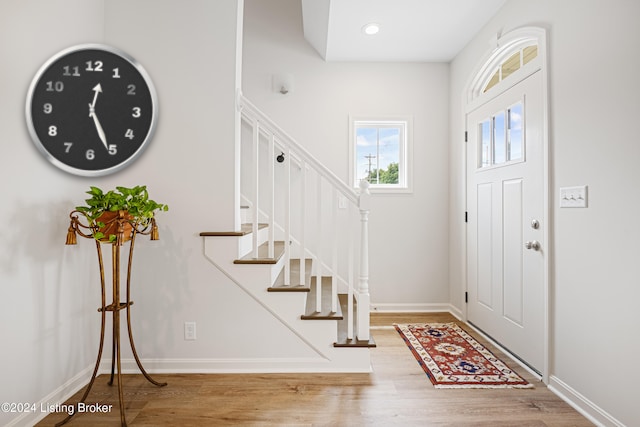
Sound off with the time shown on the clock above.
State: 12:26
